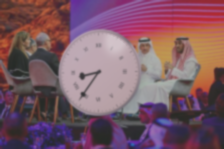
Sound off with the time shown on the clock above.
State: 8:36
